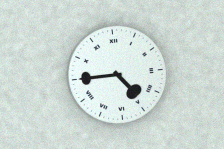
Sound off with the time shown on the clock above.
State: 4:45
